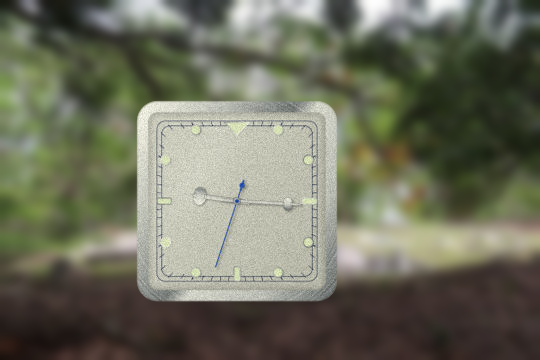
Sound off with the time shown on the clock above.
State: 9:15:33
